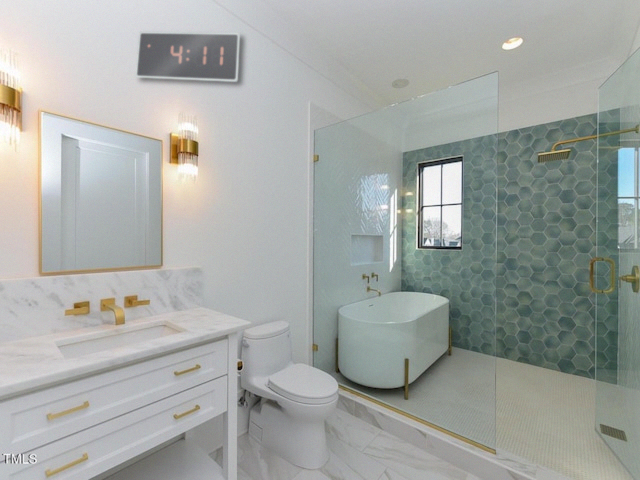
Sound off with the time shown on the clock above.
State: 4:11
